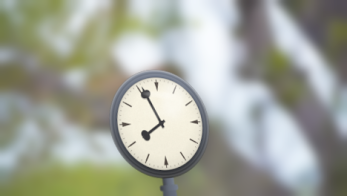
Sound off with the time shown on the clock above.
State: 7:56
